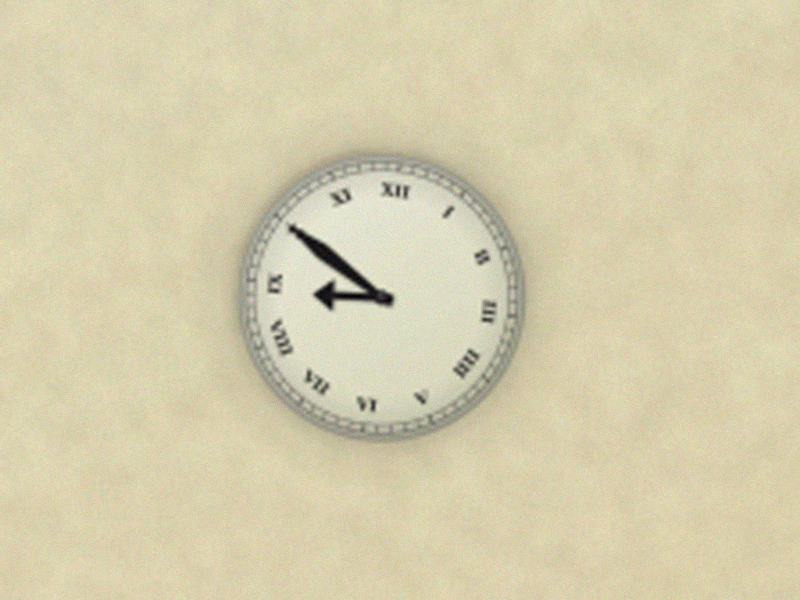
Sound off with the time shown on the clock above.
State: 8:50
